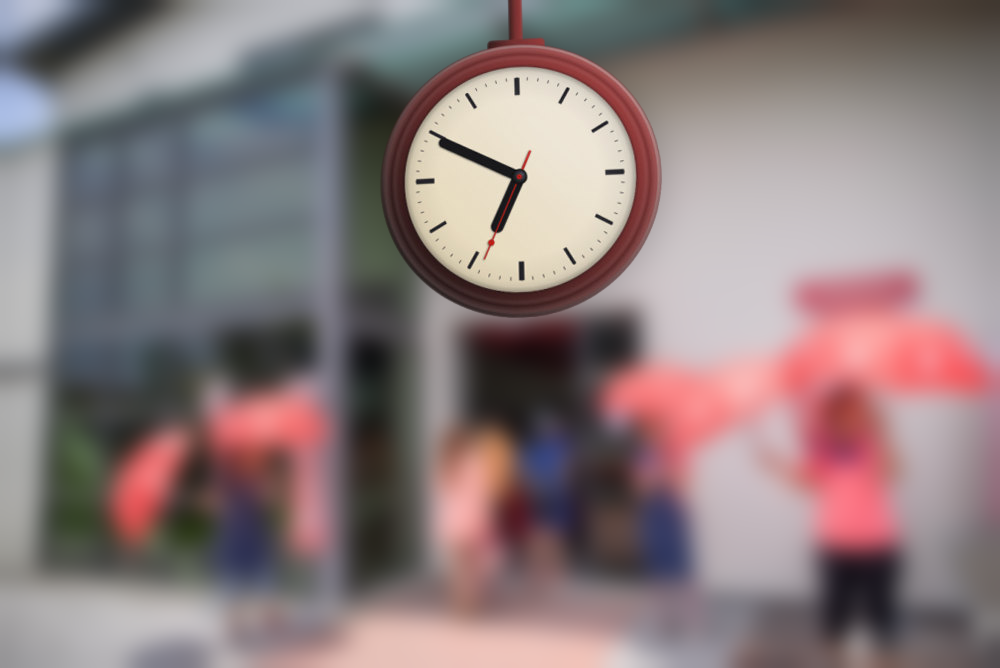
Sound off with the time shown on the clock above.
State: 6:49:34
